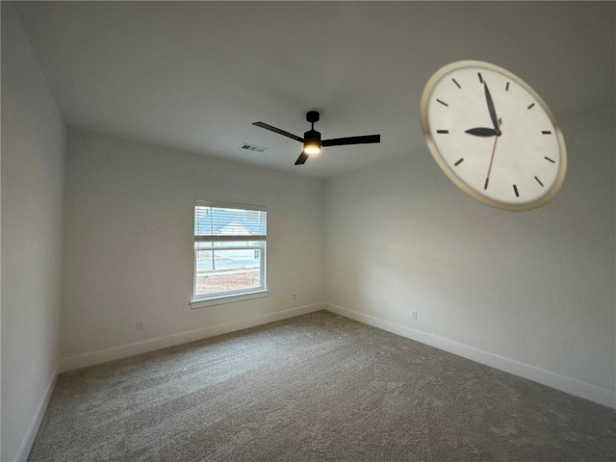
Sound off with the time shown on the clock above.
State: 9:00:35
